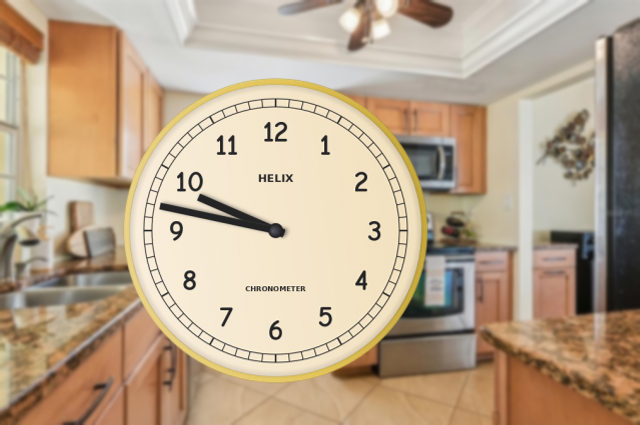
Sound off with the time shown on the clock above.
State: 9:47
